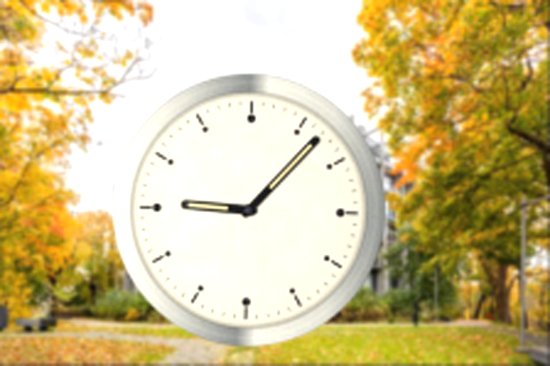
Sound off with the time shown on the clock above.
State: 9:07
